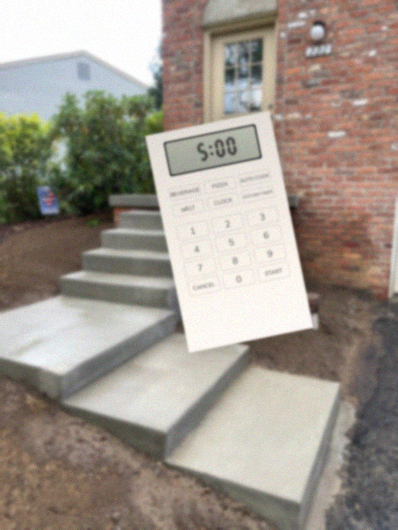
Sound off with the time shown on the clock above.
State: 5:00
